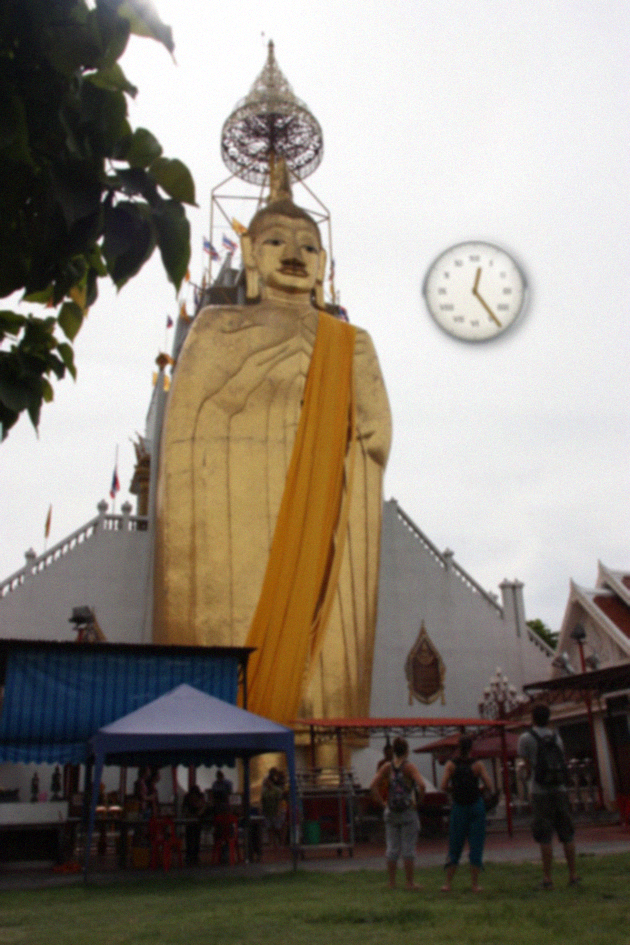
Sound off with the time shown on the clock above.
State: 12:24
